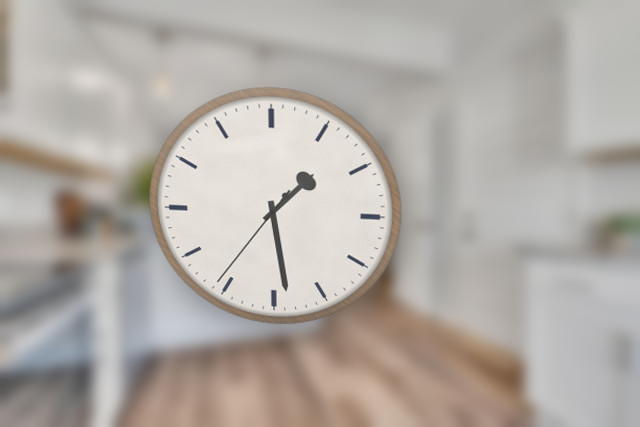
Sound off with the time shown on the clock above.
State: 1:28:36
